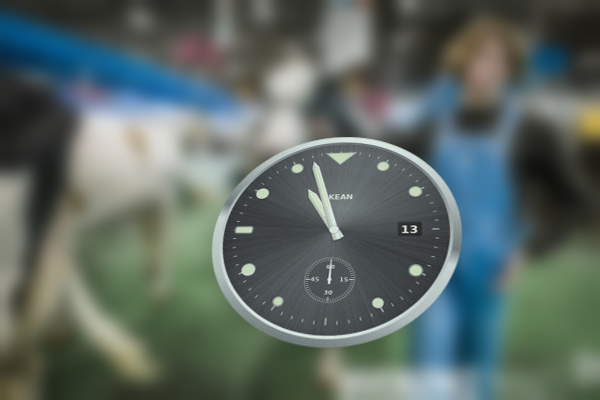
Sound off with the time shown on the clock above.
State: 10:57
